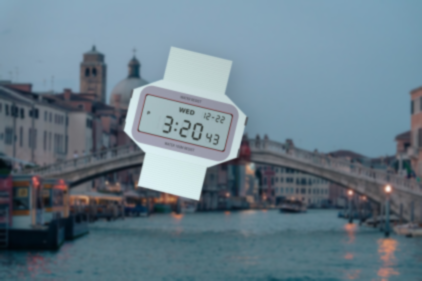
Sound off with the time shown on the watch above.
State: 3:20:43
